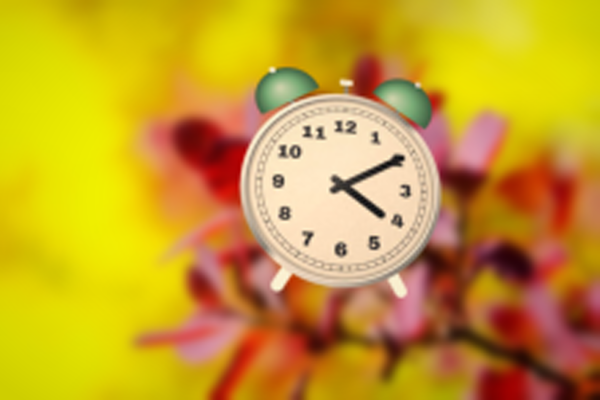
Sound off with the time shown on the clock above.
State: 4:10
